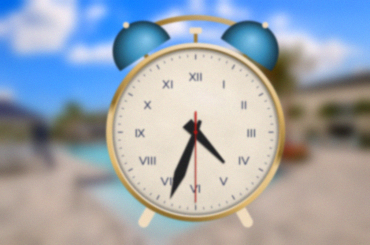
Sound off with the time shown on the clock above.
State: 4:33:30
